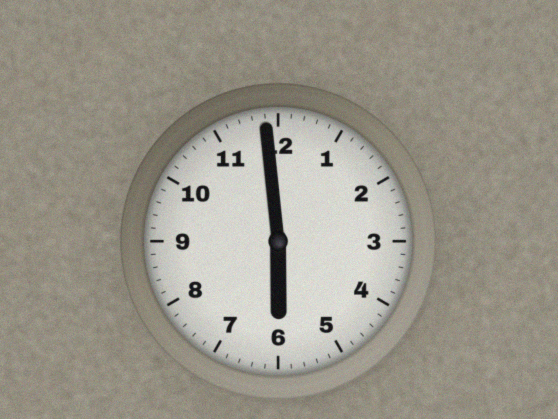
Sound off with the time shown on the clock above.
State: 5:59
